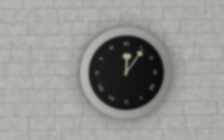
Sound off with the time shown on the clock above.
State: 12:06
